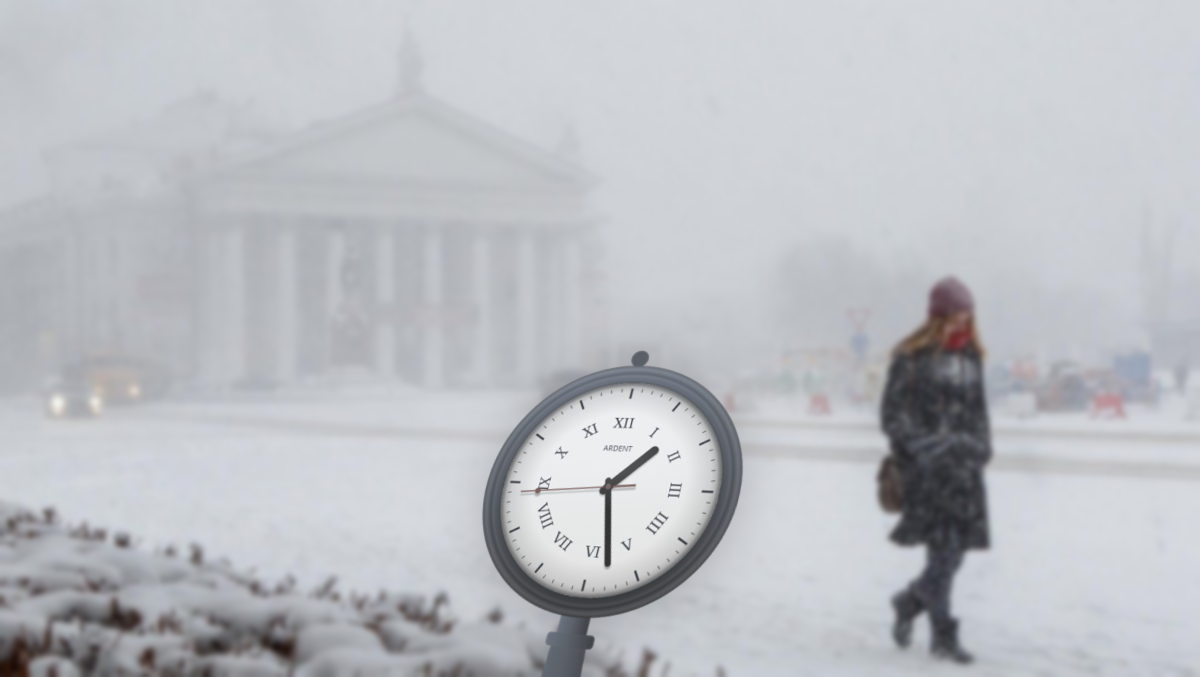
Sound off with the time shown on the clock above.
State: 1:27:44
